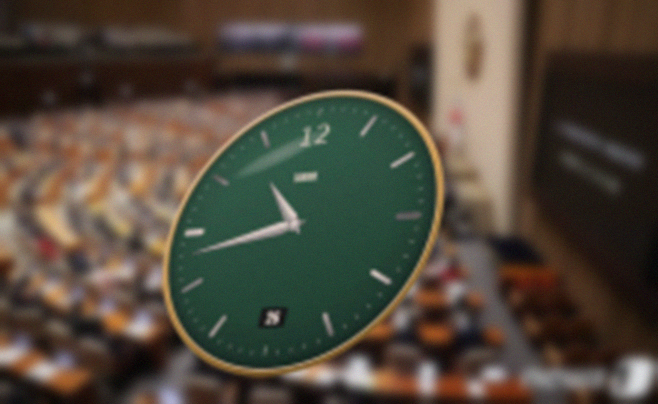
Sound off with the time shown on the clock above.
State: 10:43
